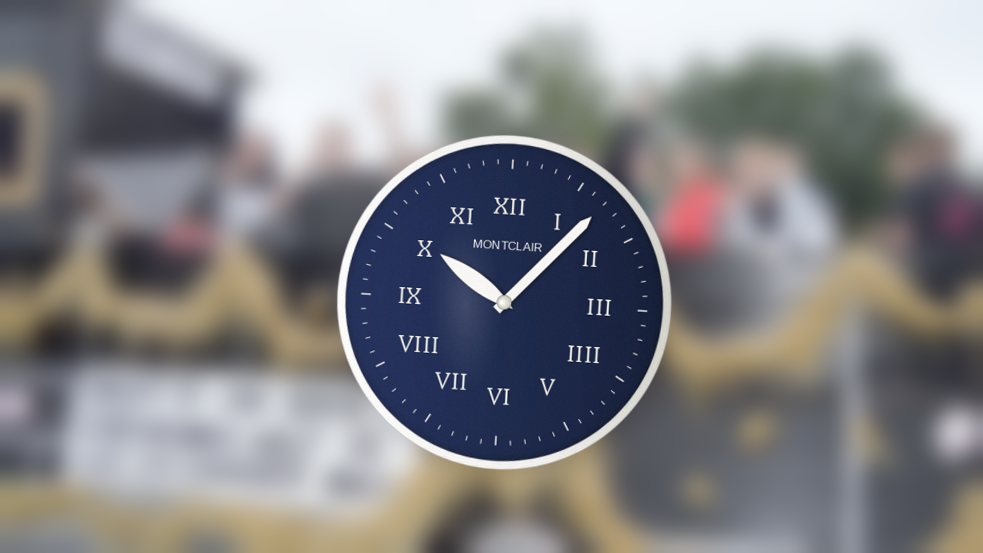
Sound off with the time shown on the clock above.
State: 10:07
